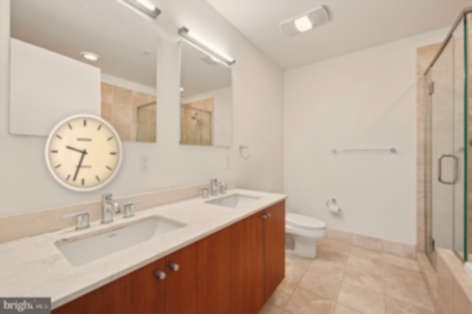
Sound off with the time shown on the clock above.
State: 9:33
